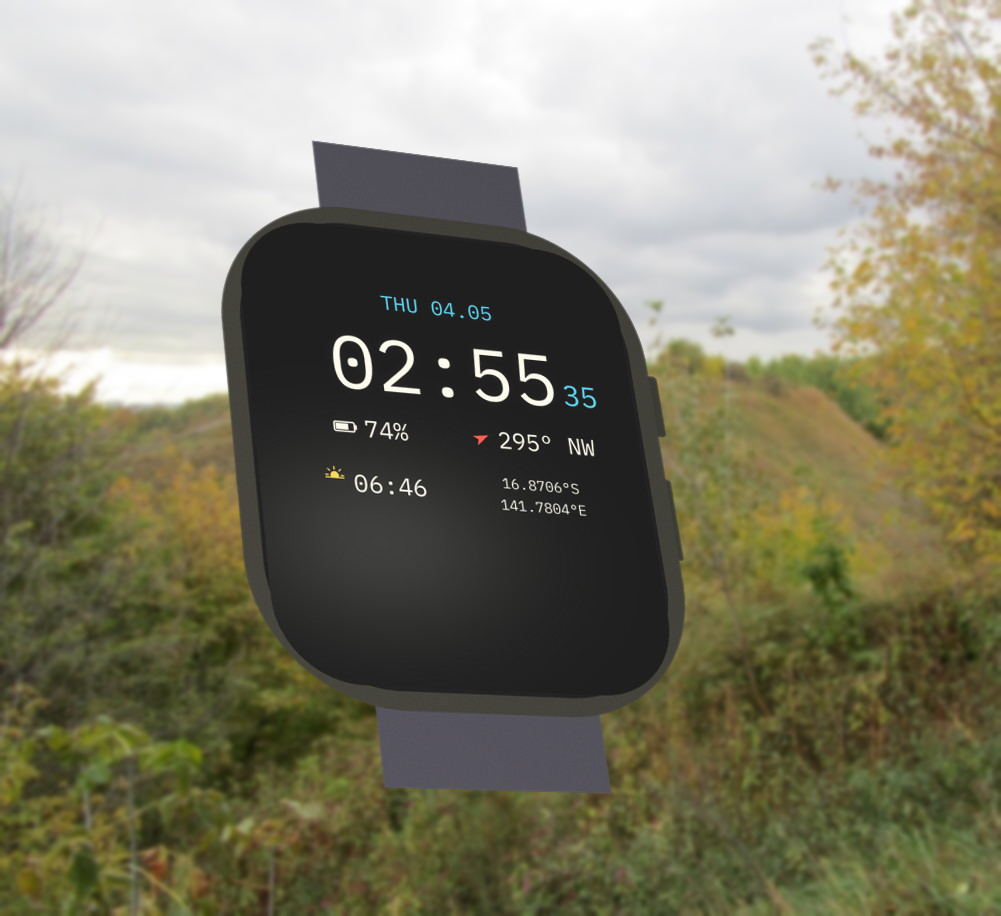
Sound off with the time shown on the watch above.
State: 2:55:35
